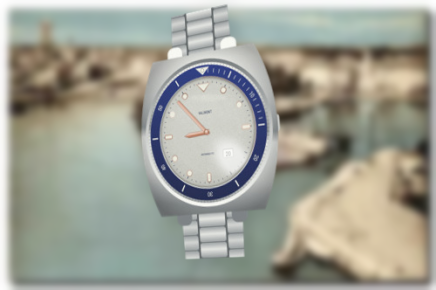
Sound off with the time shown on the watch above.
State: 8:53
